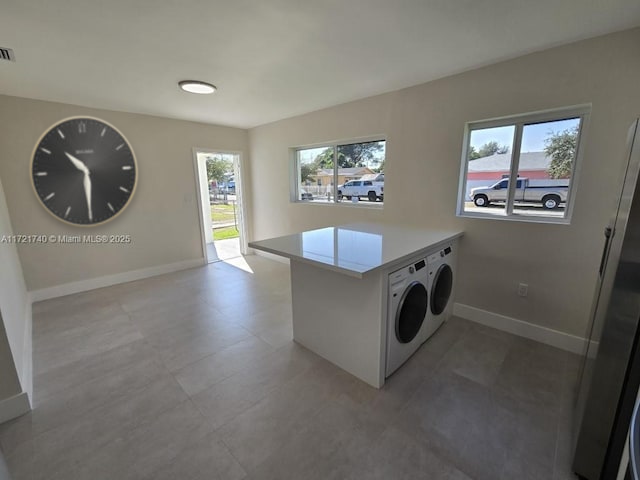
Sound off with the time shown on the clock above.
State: 10:30
